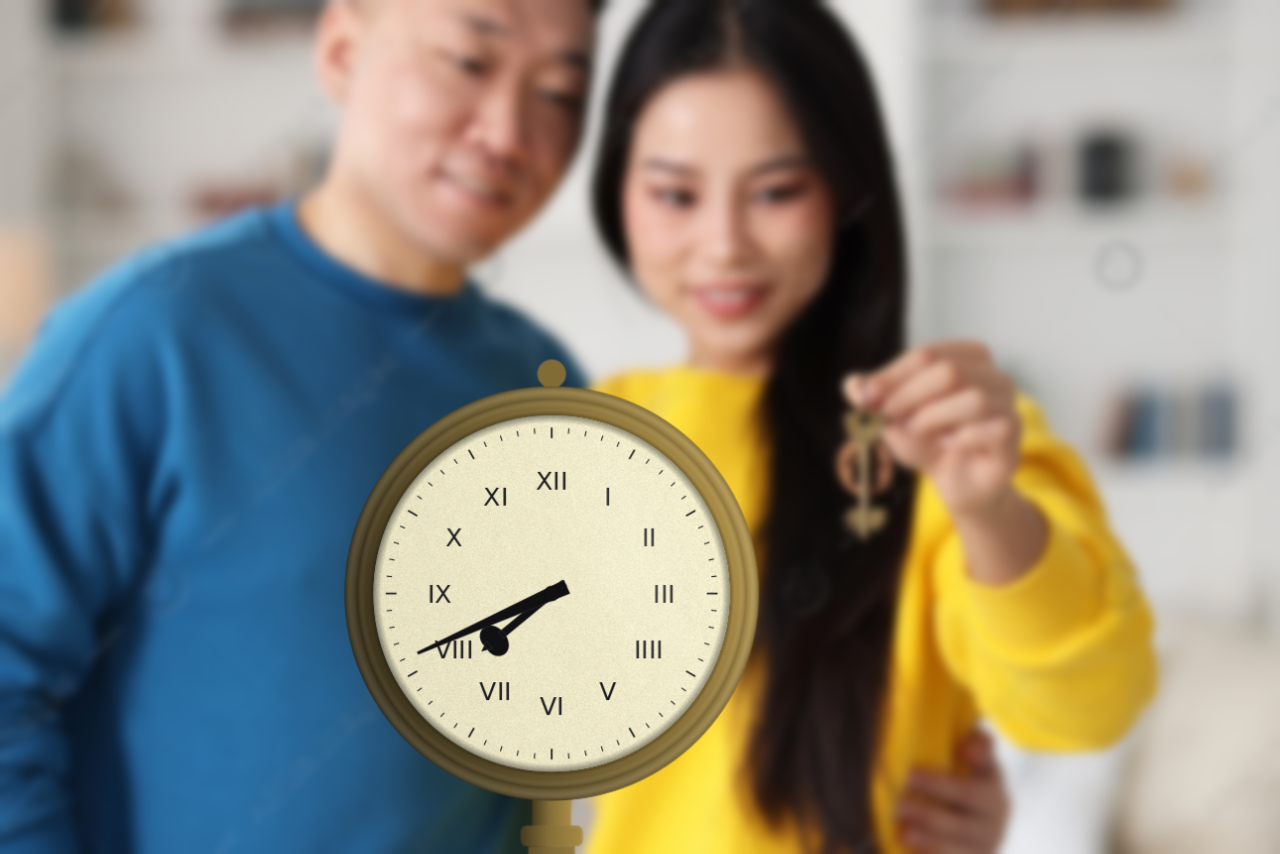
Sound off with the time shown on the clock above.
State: 7:41
